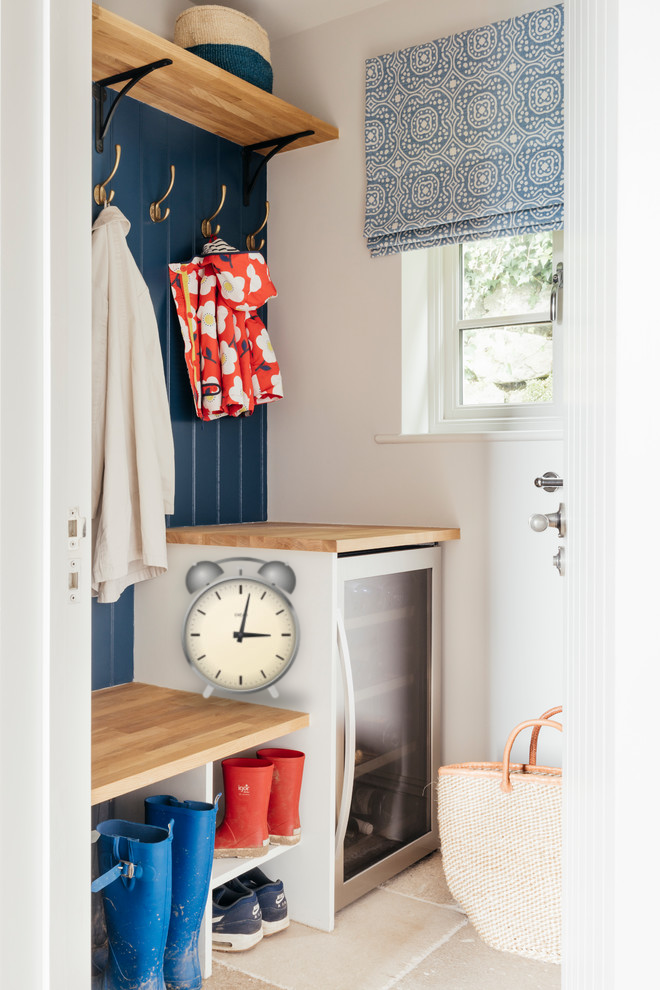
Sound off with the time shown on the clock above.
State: 3:02
